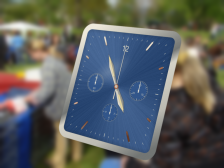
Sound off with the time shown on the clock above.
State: 4:55
